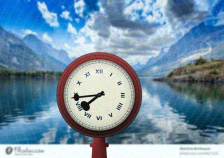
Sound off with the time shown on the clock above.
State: 7:44
